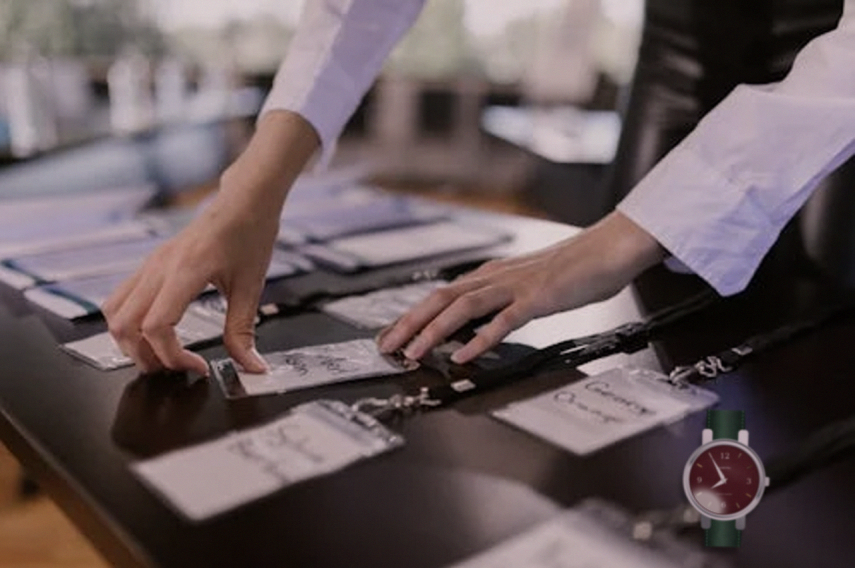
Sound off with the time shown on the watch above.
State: 7:55
